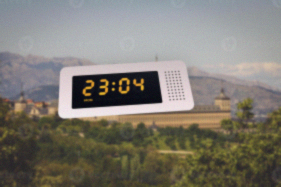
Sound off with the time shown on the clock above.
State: 23:04
